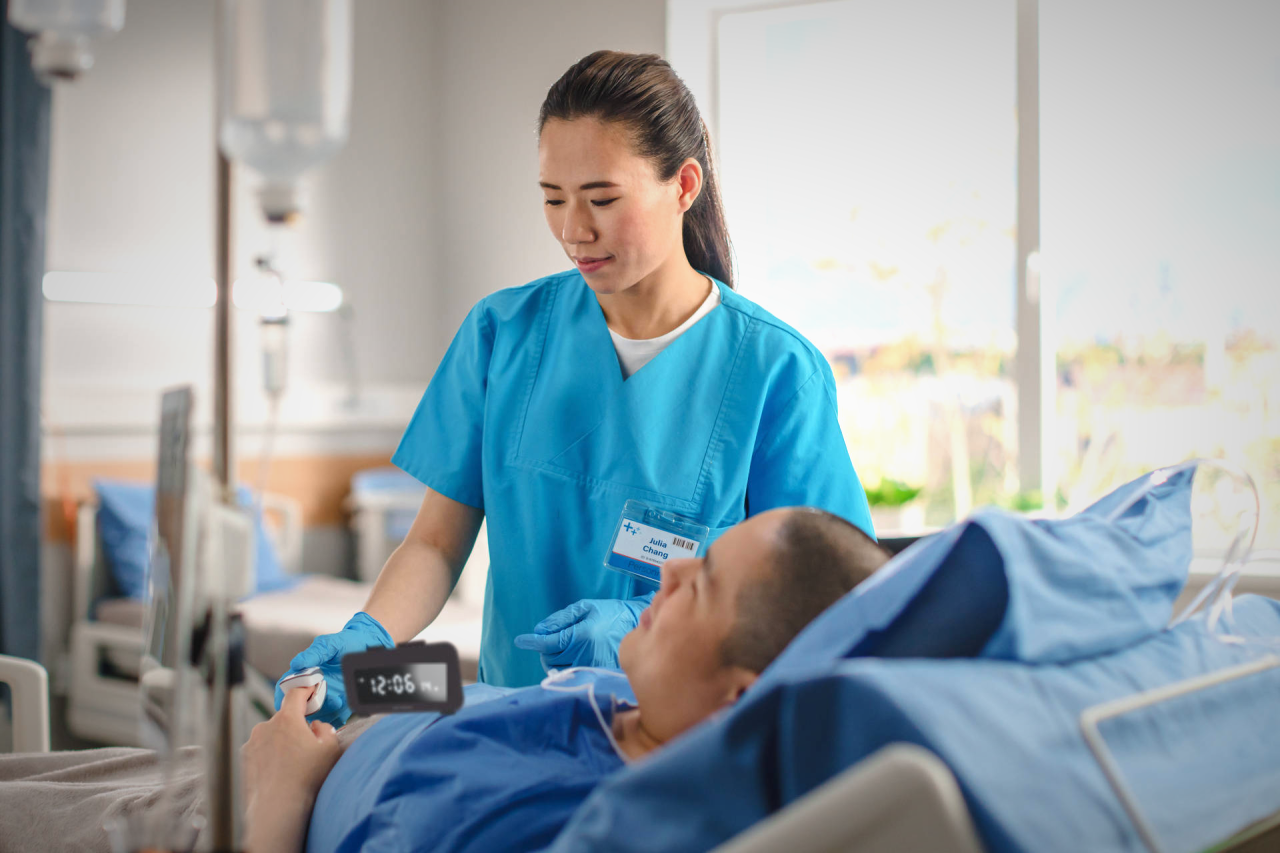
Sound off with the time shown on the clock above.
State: 12:06
